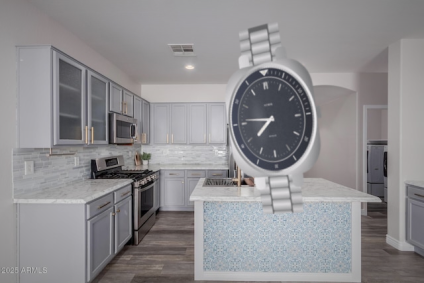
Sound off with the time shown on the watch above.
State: 7:46
